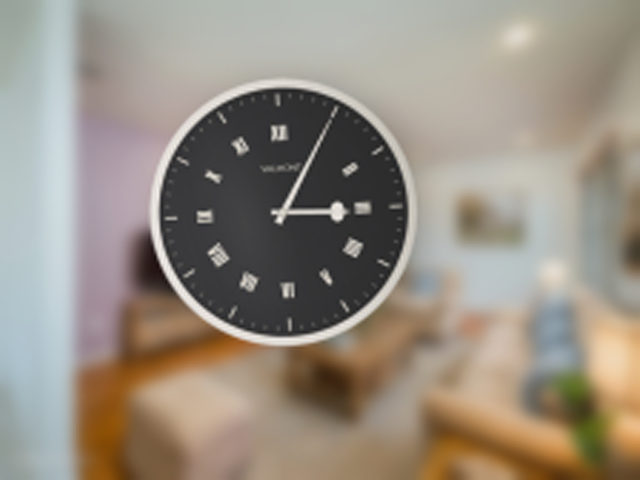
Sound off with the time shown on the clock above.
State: 3:05
